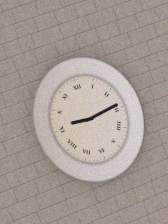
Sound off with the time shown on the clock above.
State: 9:14
